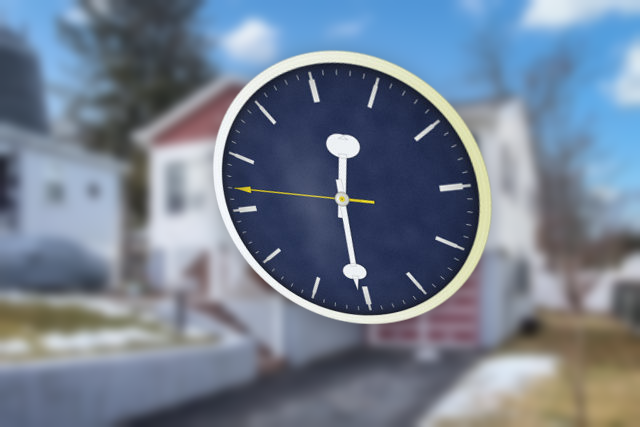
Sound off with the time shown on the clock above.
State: 12:30:47
